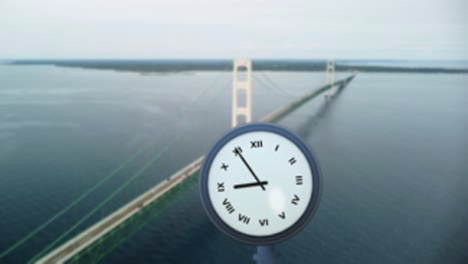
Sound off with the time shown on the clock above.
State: 8:55
